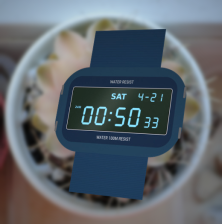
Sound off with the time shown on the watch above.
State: 0:50:33
